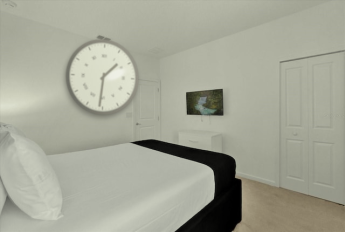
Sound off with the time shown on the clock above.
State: 1:31
